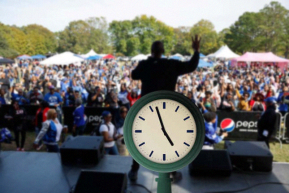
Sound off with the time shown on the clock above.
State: 4:57
